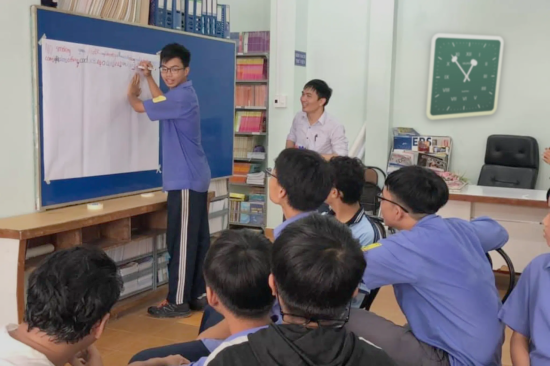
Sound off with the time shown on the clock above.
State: 12:53
